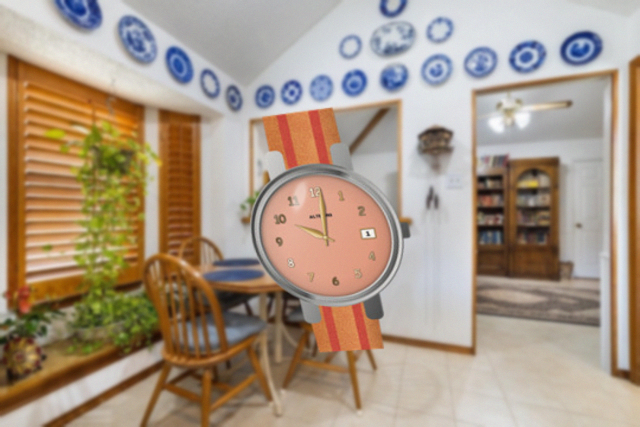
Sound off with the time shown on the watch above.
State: 10:01
